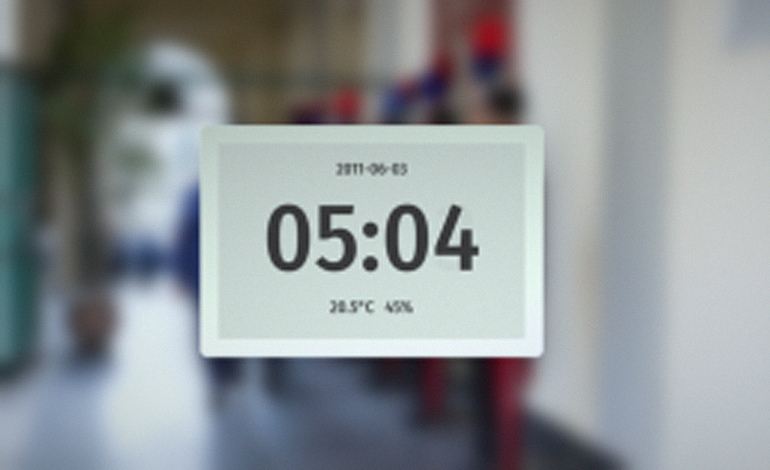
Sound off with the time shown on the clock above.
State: 5:04
